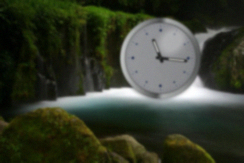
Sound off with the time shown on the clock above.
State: 11:16
